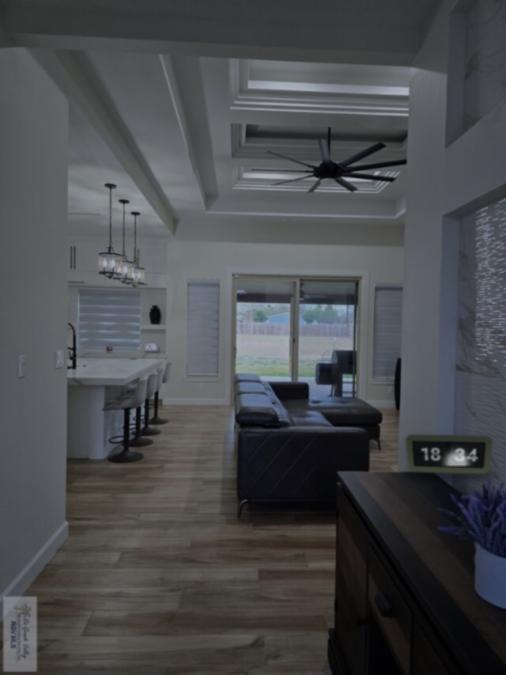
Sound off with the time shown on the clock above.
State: 18:34
